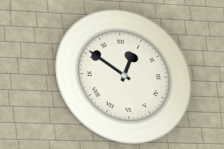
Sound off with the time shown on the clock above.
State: 12:51
